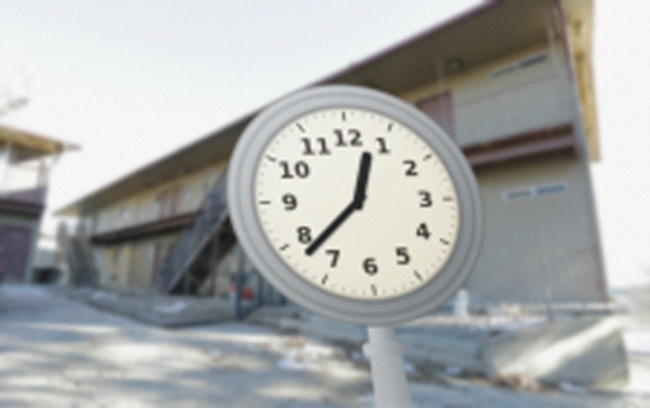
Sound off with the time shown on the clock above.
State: 12:38
